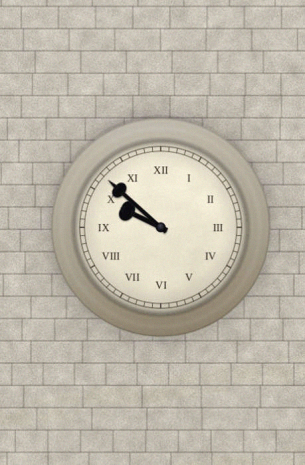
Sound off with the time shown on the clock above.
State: 9:52
